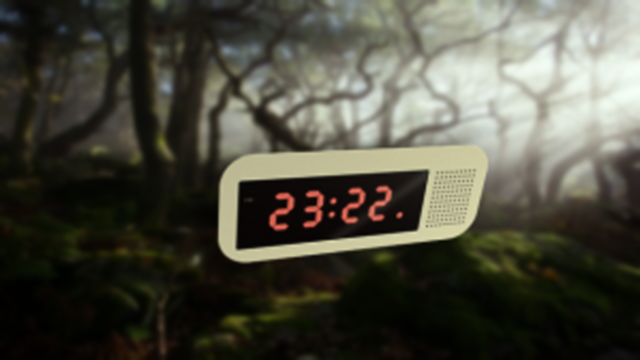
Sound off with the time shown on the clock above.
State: 23:22
